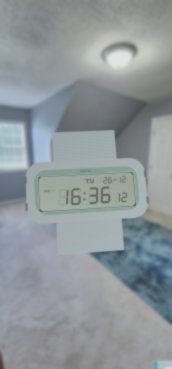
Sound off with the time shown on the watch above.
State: 16:36:12
